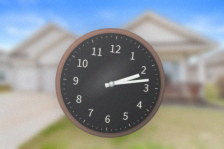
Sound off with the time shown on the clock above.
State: 2:13
